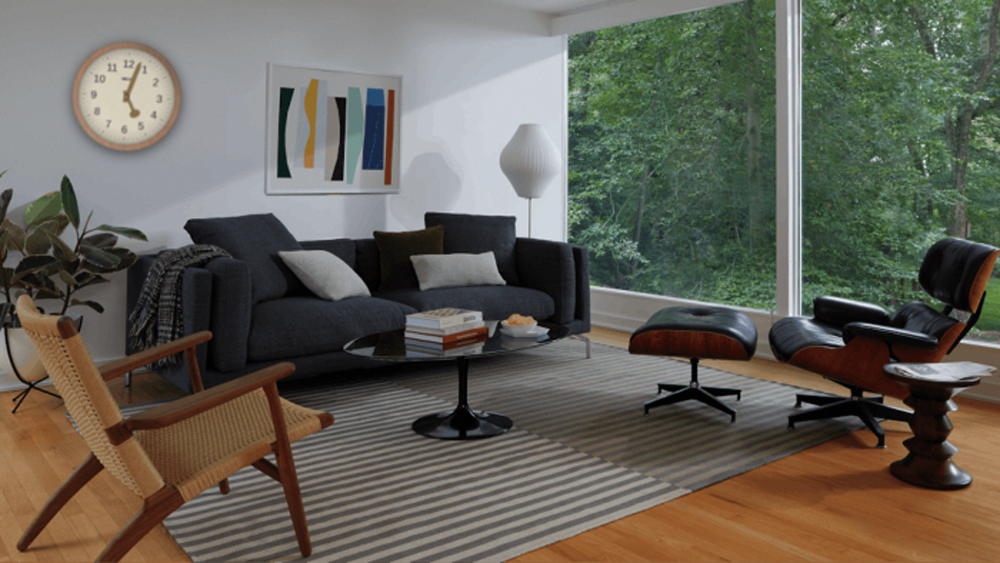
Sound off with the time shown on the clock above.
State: 5:03
